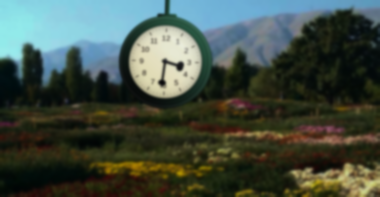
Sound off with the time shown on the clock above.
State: 3:31
